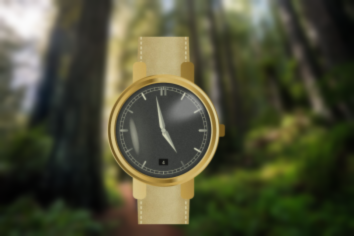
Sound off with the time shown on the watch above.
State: 4:58
